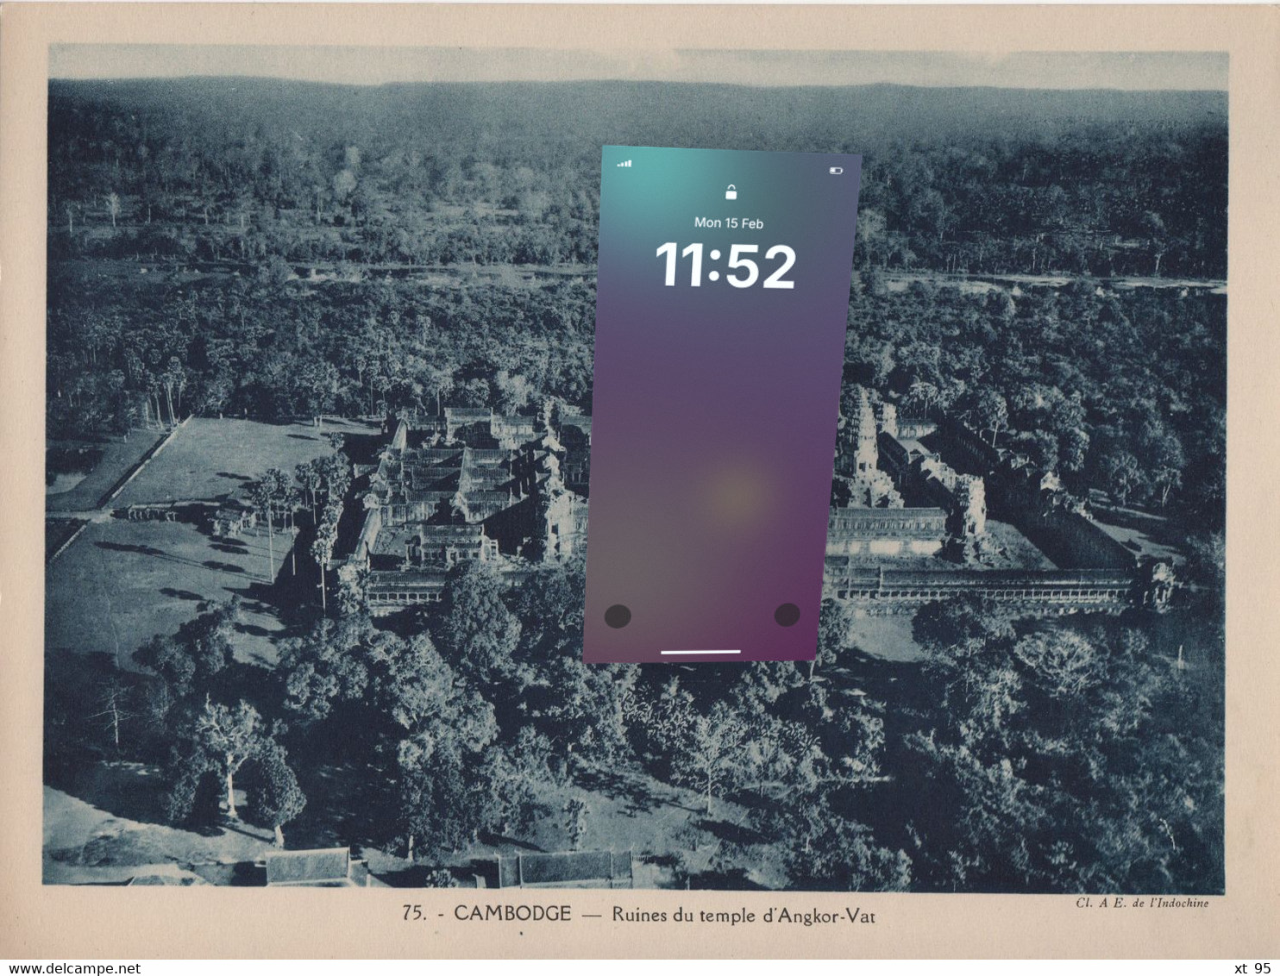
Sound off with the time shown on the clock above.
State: 11:52
